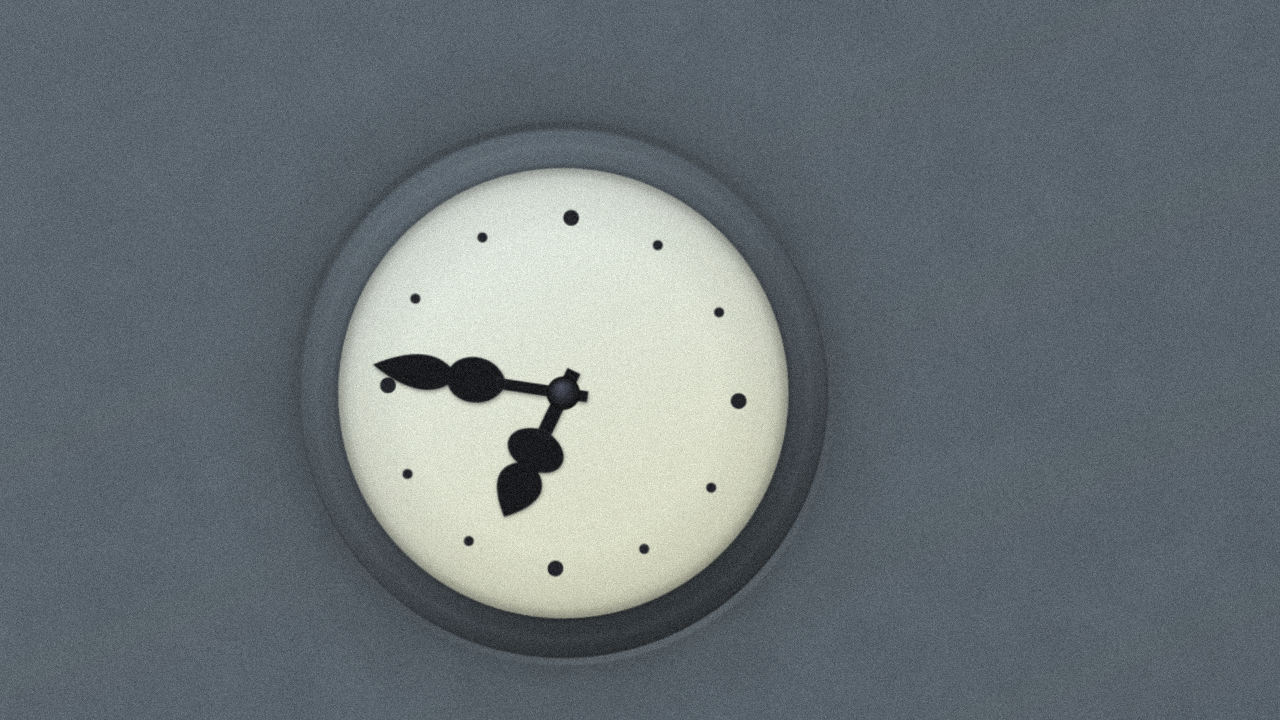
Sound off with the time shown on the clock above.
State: 6:46
